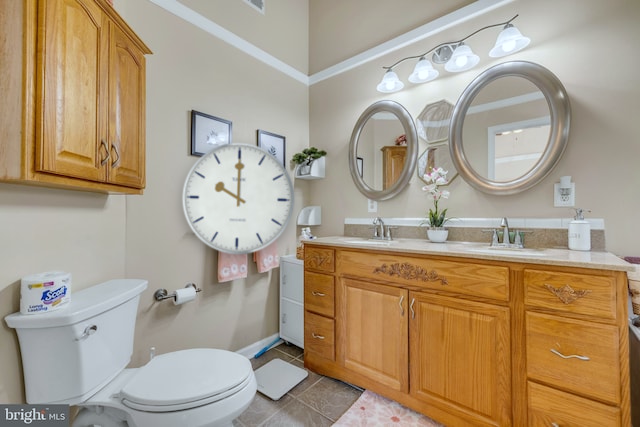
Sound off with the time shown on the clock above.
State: 10:00
